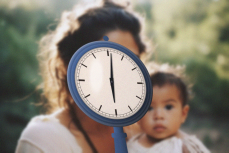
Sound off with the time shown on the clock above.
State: 6:01
